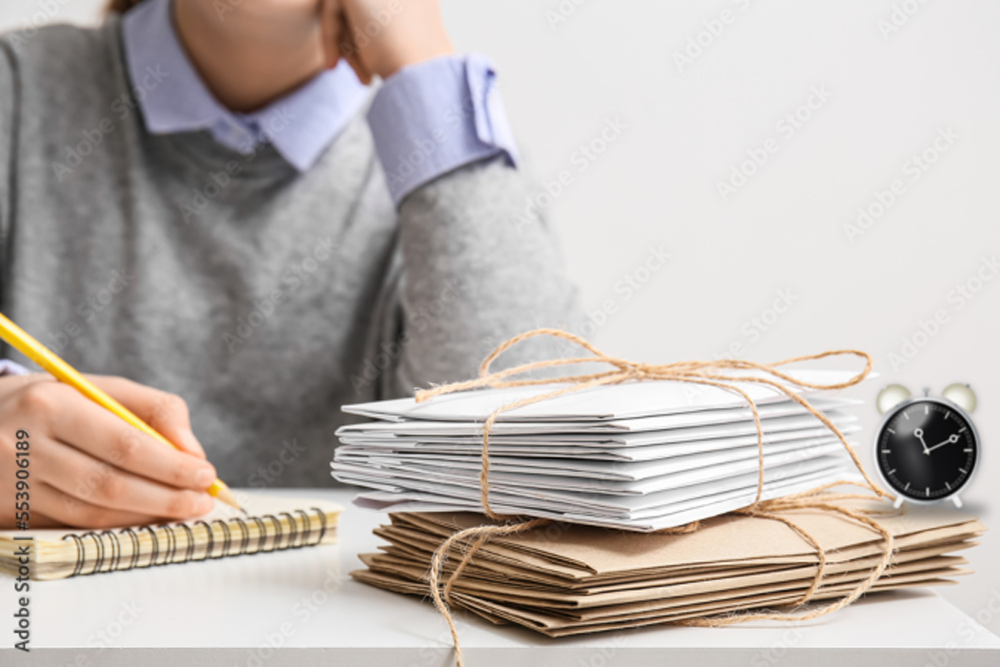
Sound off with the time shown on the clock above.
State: 11:11
